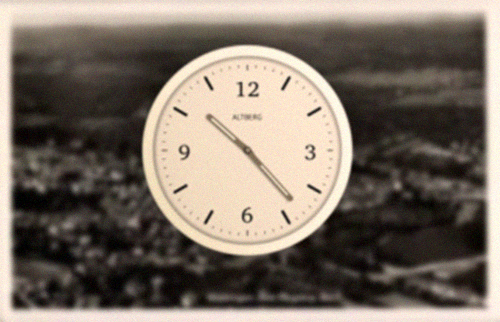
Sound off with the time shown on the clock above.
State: 10:23
